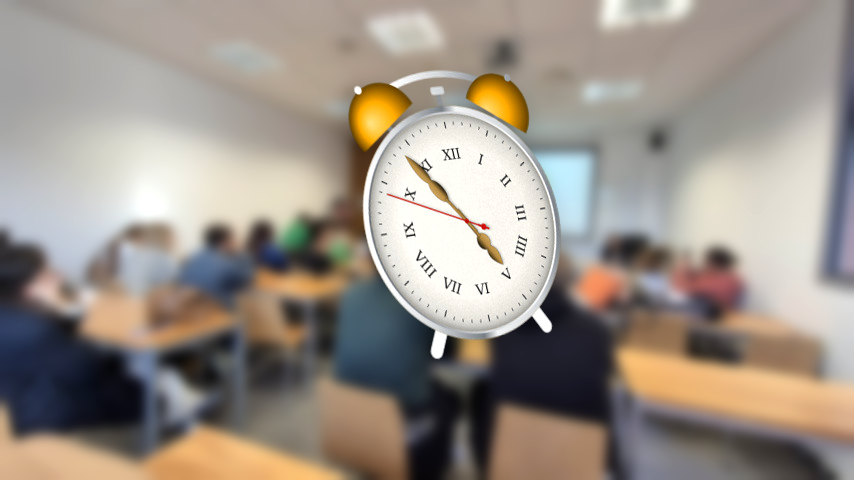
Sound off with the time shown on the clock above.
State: 4:53:49
